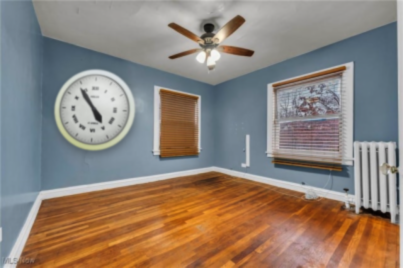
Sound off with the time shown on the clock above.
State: 4:54
